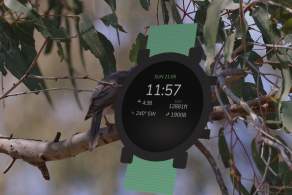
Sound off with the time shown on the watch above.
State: 11:57
